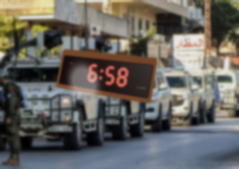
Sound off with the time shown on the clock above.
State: 6:58
